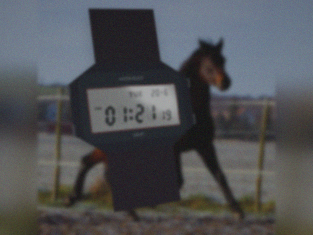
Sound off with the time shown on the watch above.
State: 1:21
